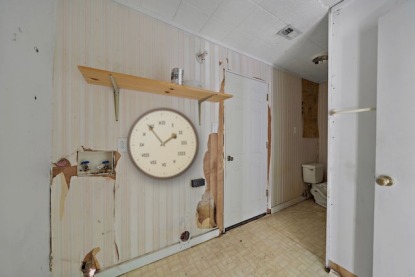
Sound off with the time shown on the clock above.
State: 1:54
